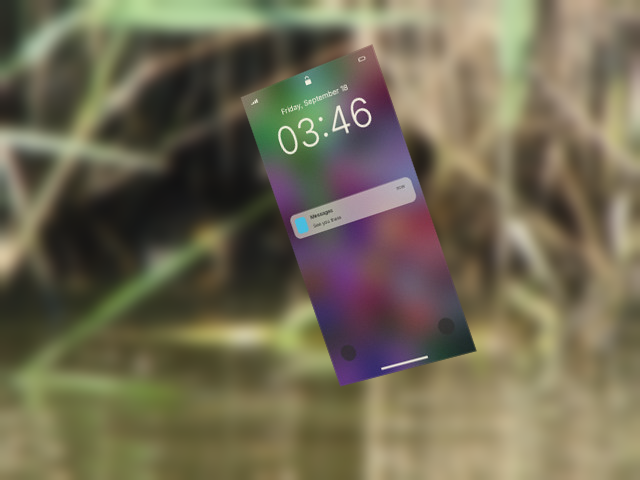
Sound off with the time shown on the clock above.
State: 3:46
